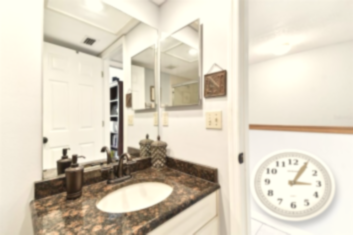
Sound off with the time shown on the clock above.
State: 3:05
